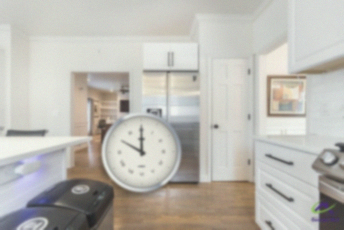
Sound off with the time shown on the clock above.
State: 10:00
